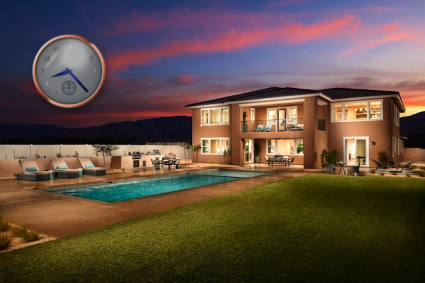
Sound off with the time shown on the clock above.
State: 8:23
